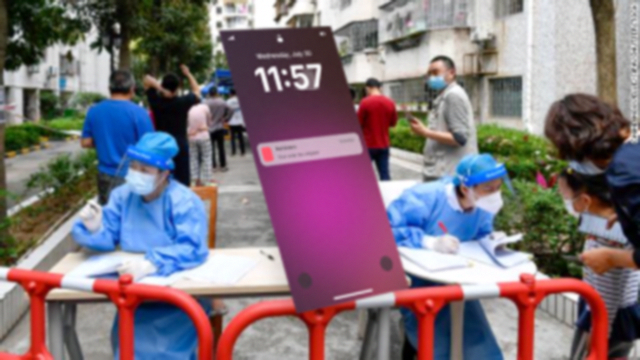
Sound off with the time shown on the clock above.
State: 11:57
